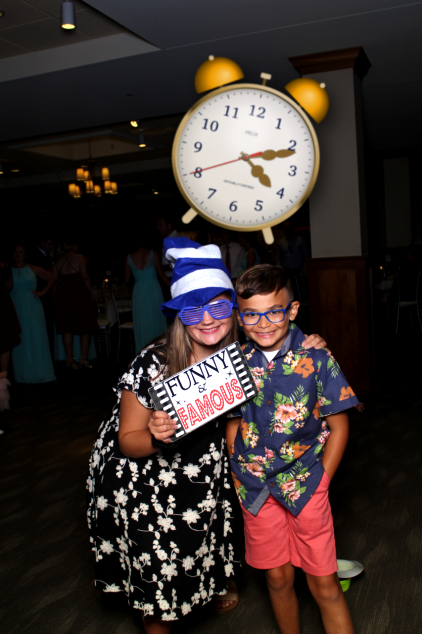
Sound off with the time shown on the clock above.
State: 4:11:40
